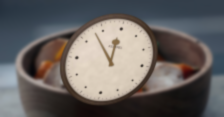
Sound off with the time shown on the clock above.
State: 11:53
